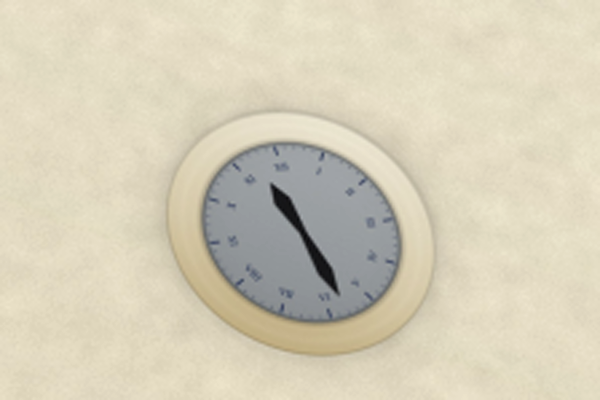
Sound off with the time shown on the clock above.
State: 11:28
